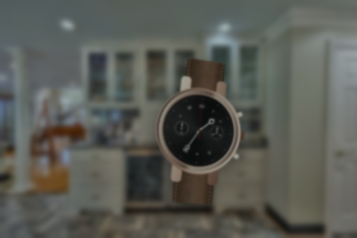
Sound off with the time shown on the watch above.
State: 1:35
